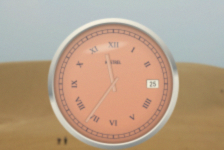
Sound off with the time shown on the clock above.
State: 11:36
